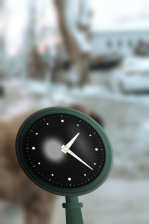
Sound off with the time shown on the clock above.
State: 1:22
